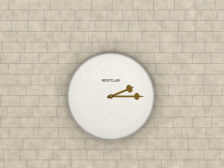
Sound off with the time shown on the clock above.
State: 2:15
